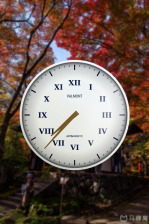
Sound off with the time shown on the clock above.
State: 7:37
